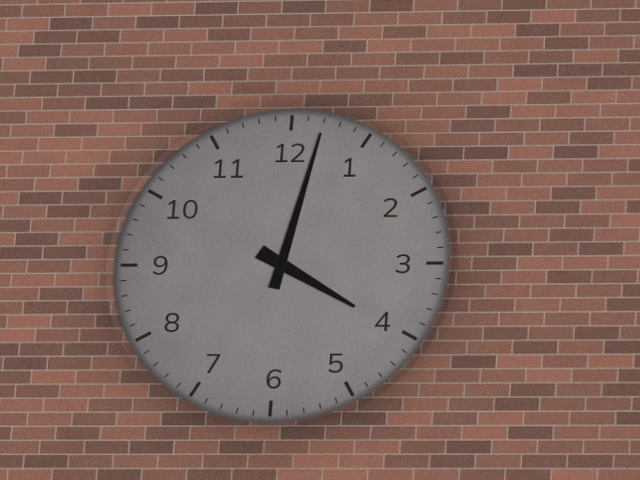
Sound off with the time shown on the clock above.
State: 4:02
